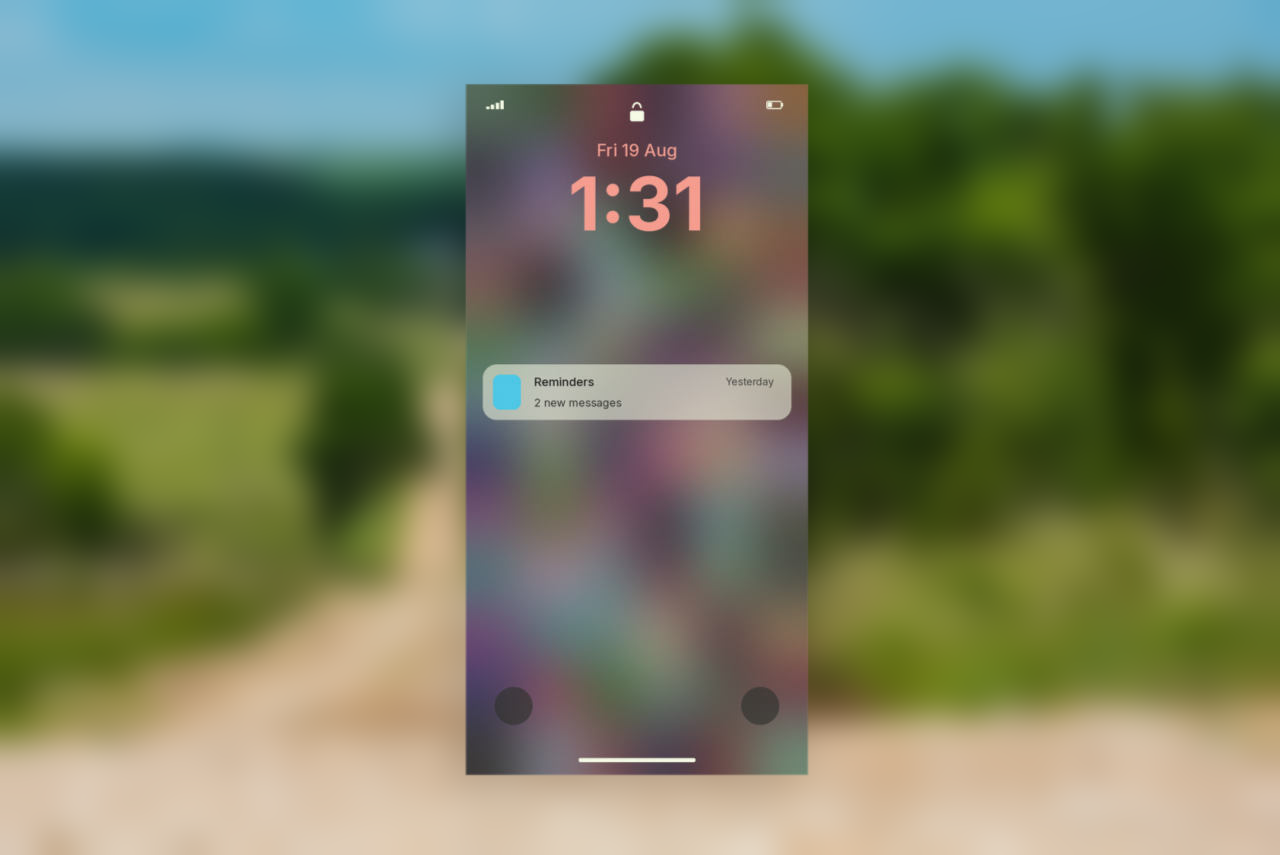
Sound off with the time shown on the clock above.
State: 1:31
